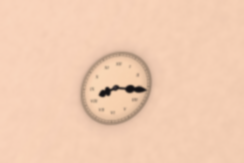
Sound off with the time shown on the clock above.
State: 8:16
